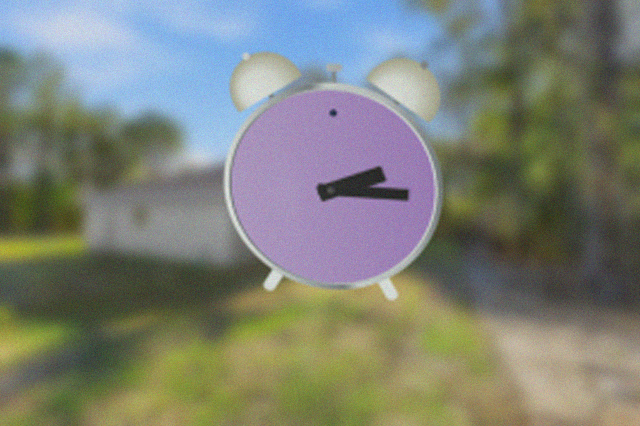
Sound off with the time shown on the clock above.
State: 2:15
